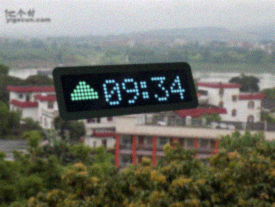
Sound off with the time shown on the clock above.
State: 9:34
